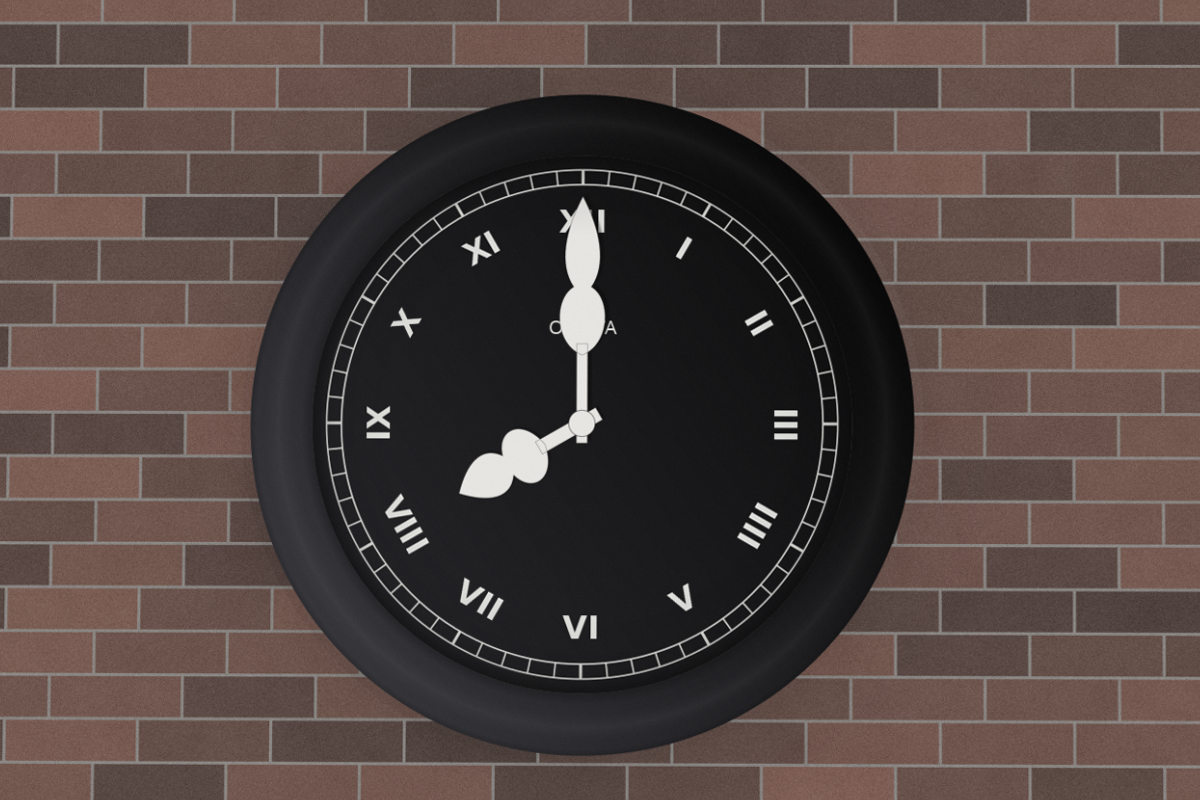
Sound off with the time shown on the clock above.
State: 8:00
